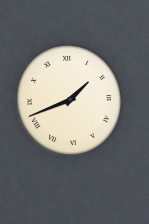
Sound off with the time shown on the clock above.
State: 1:42
